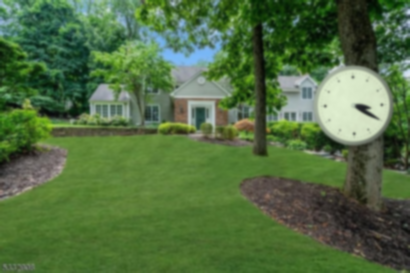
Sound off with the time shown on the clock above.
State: 3:20
